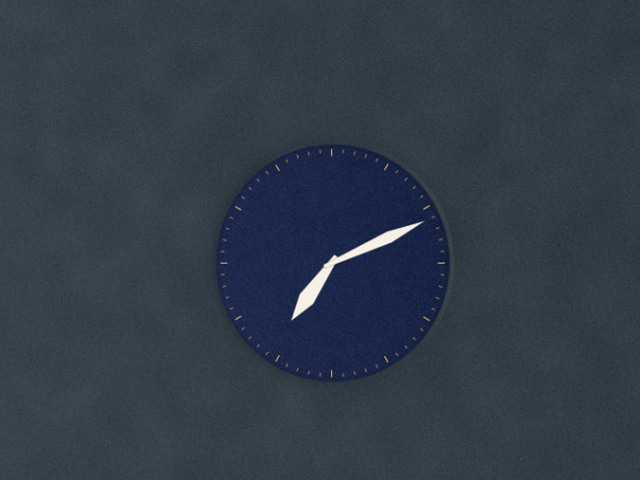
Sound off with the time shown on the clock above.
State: 7:11
